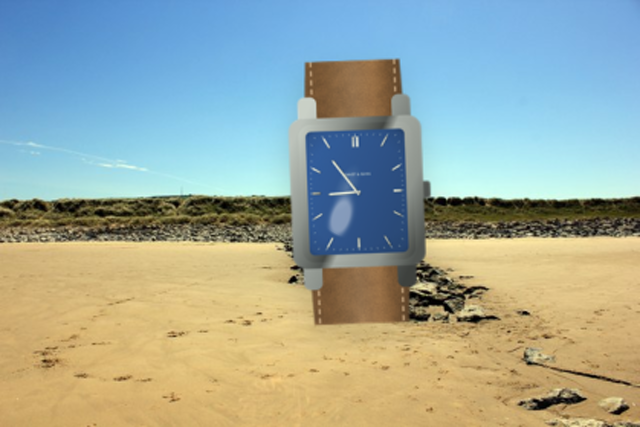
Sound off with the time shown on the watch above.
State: 8:54
